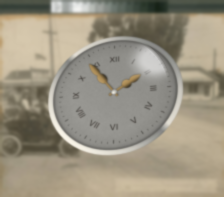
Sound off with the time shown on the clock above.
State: 1:54
